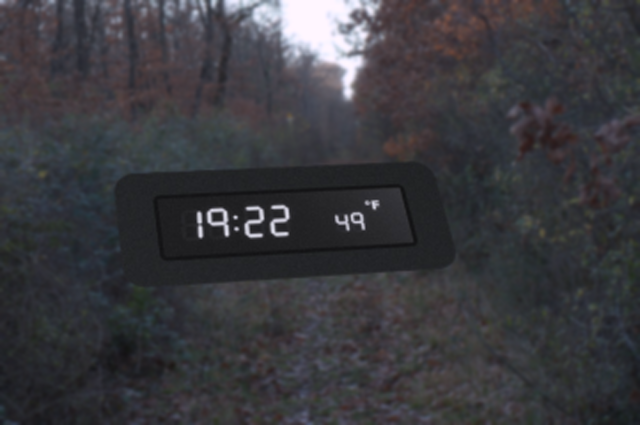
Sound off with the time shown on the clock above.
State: 19:22
